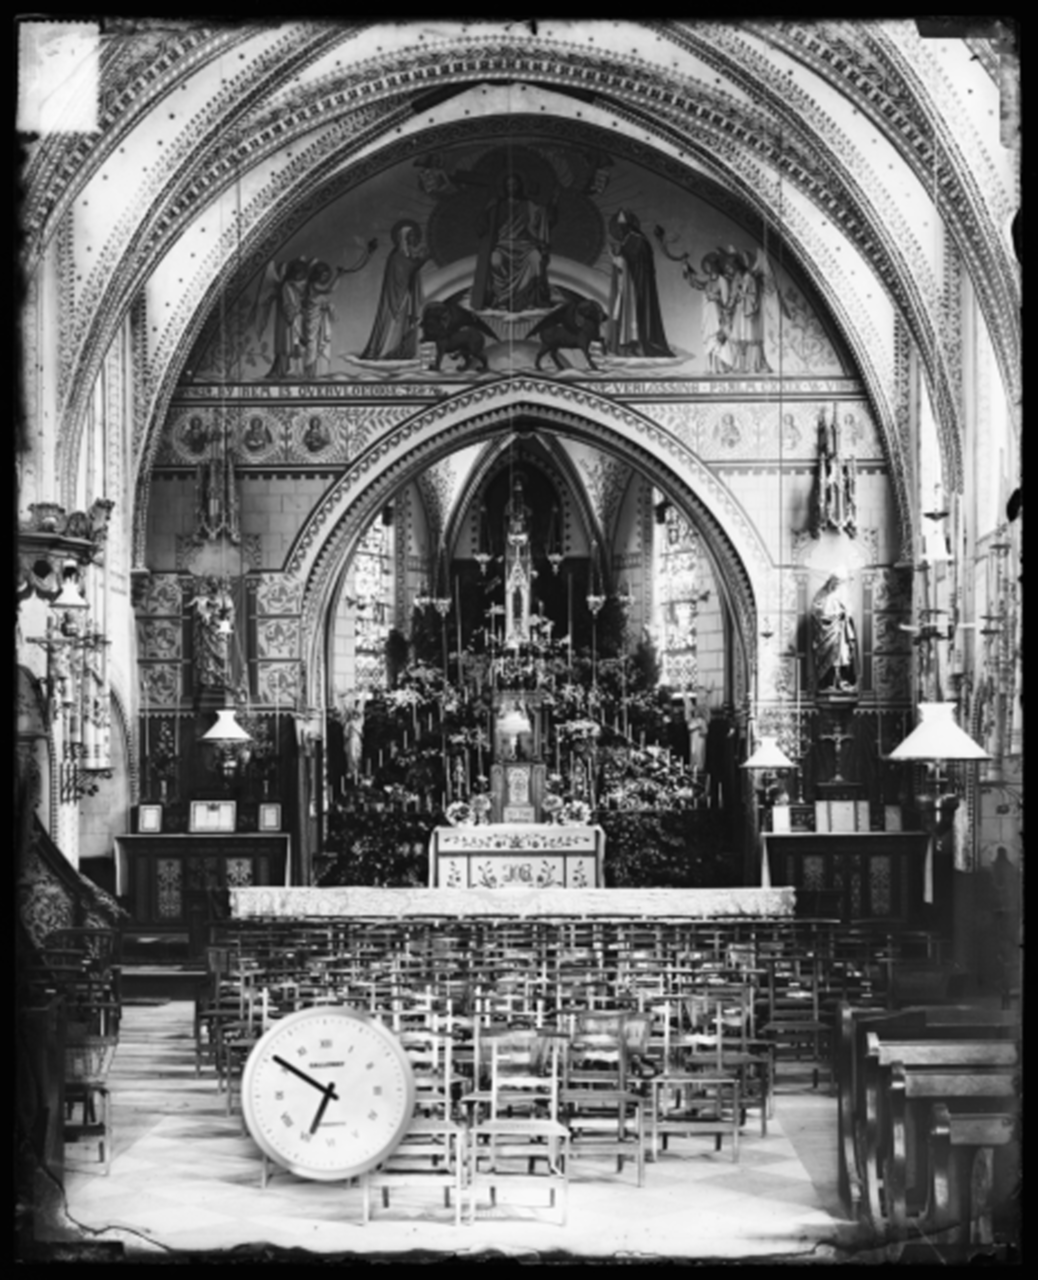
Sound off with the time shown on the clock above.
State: 6:51
